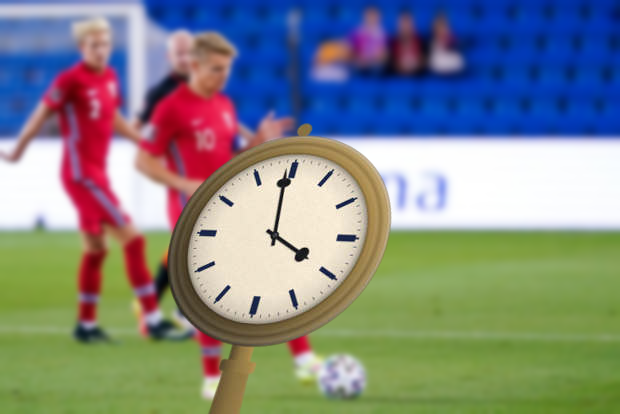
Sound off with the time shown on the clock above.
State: 3:59
